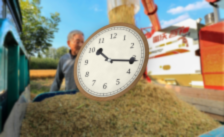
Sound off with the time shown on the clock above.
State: 10:16
